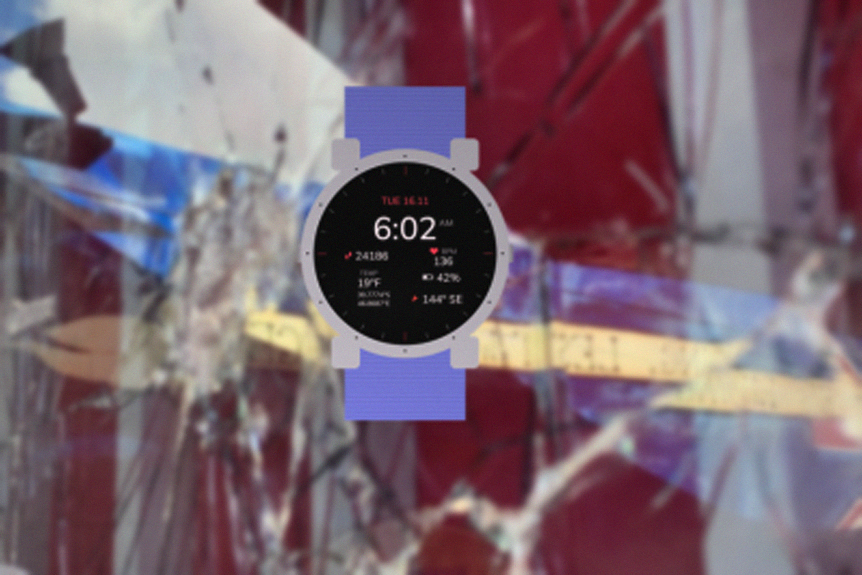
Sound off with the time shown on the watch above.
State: 6:02
